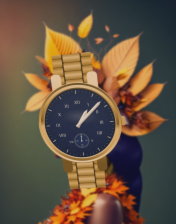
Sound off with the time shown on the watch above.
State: 1:08
